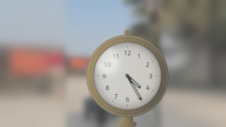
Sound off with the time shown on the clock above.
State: 4:25
